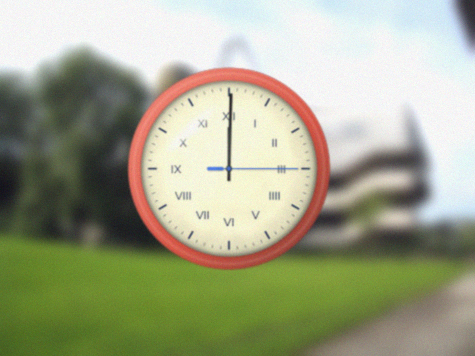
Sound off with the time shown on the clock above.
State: 12:00:15
